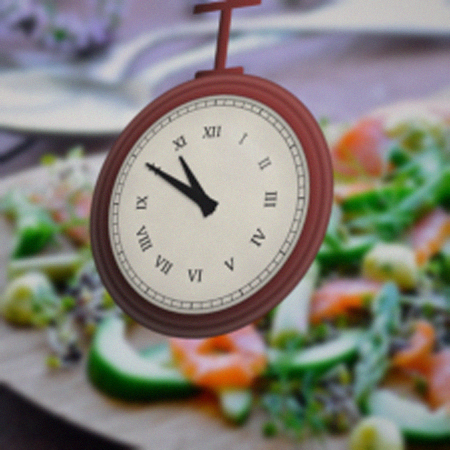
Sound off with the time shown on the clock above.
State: 10:50
